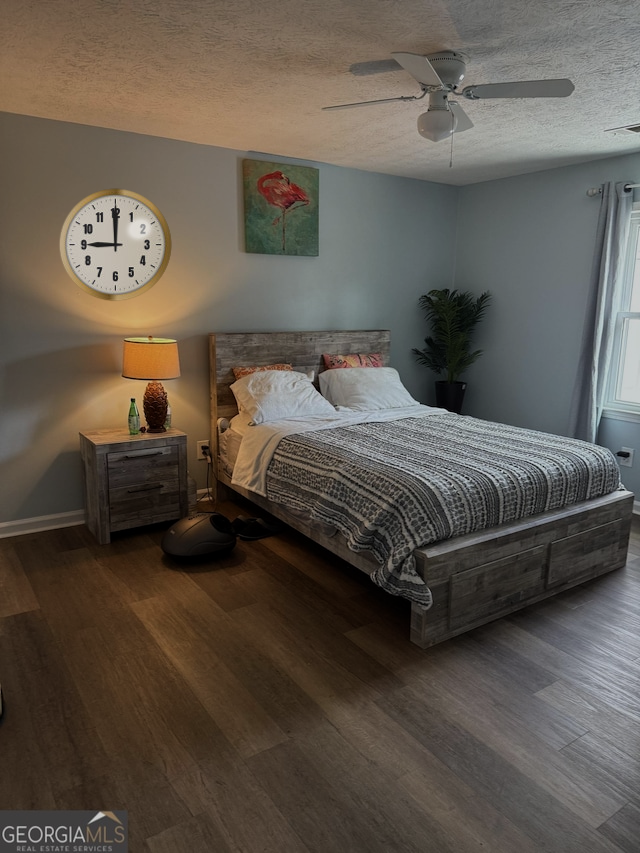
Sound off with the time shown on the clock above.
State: 9:00
